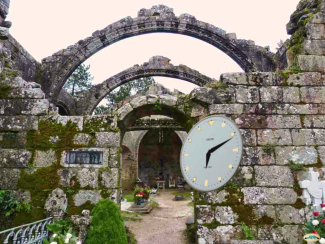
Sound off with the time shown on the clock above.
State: 6:11
